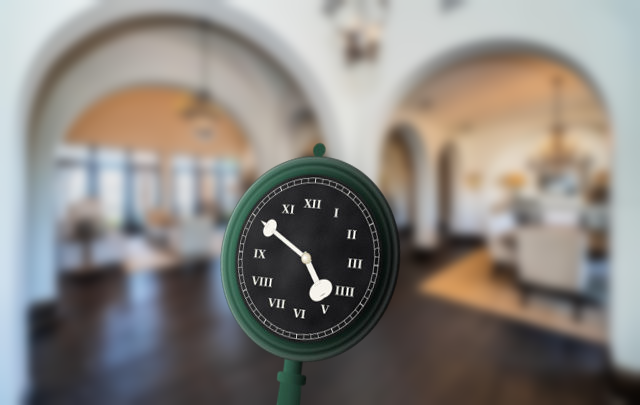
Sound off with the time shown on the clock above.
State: 4:50
